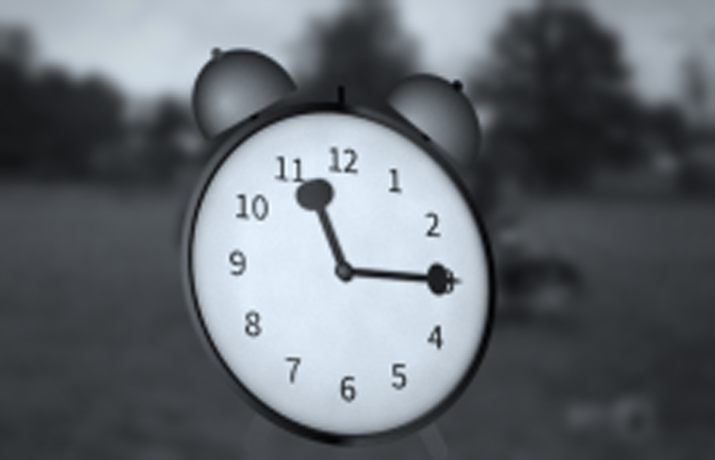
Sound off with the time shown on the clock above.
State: 11:15
